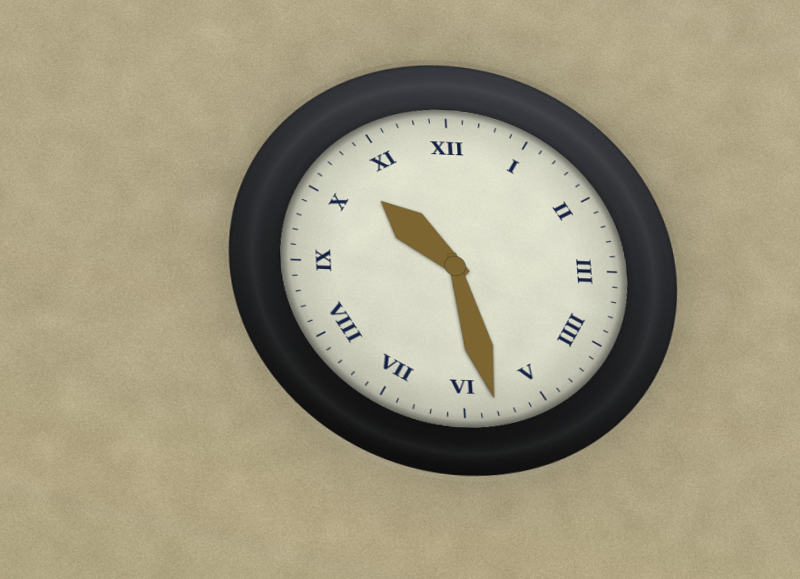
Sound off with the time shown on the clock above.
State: 10:28
